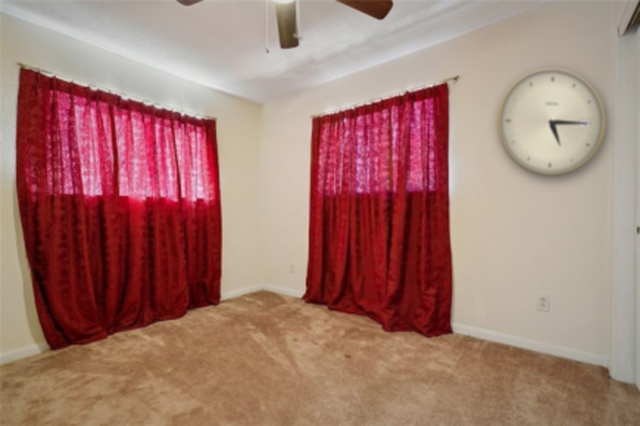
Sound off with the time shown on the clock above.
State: 5:15
